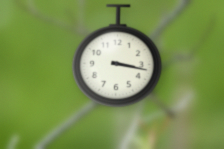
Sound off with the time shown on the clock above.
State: 3:17
